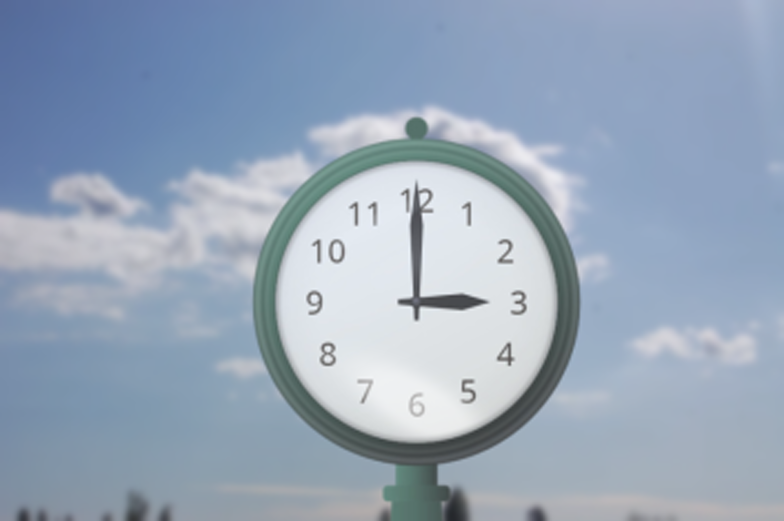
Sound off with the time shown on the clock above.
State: 3:00
